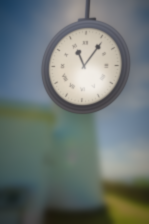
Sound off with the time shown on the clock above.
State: 11:06
